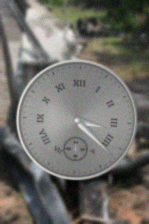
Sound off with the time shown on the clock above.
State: 3:22
